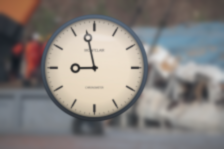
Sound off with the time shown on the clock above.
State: 8:58
